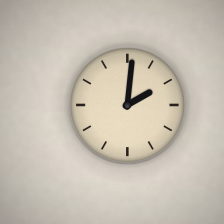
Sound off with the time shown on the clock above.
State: 2:01
